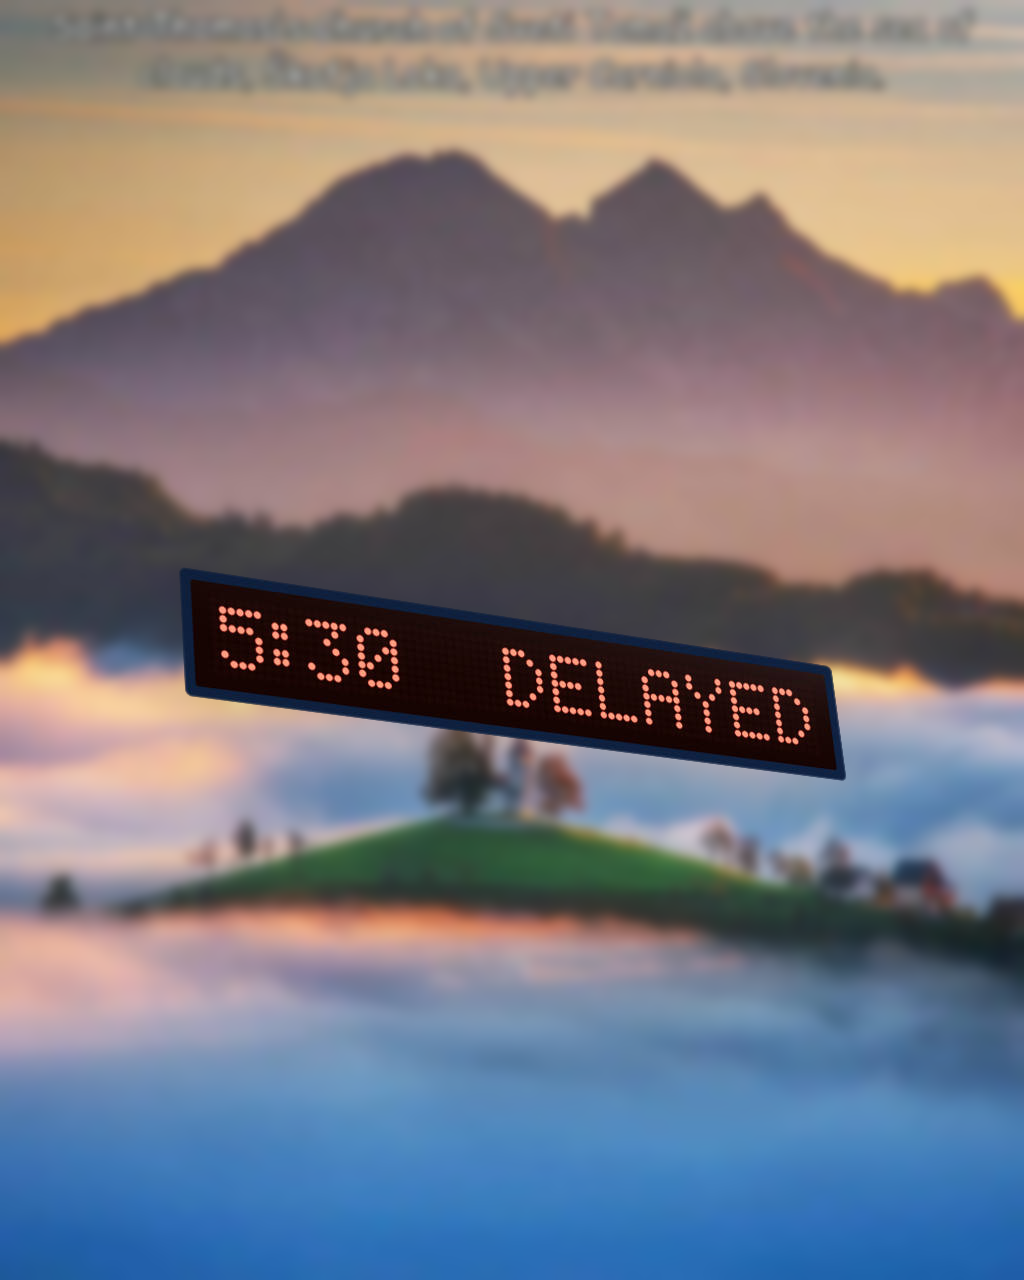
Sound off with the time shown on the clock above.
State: 5:30
